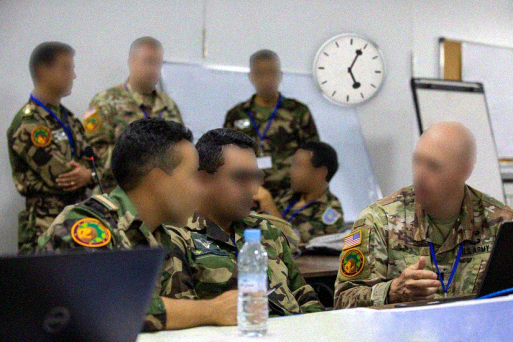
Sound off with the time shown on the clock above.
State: 5:04
